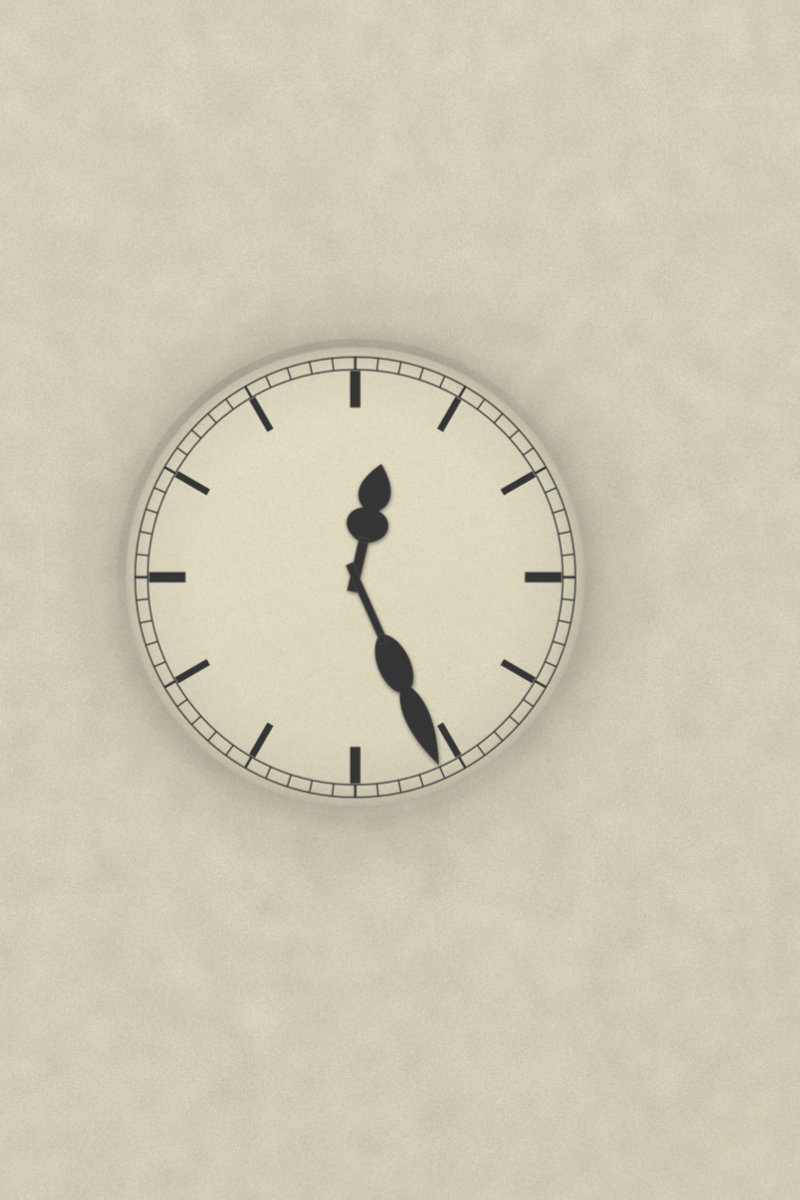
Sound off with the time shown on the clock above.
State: 12:26
